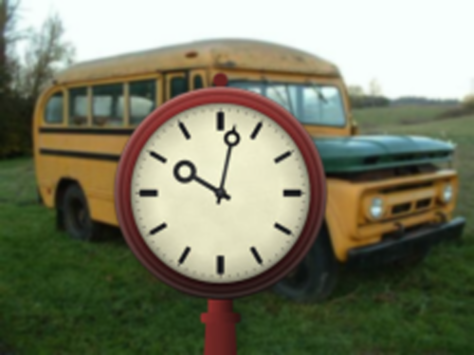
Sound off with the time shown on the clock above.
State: 10:02
